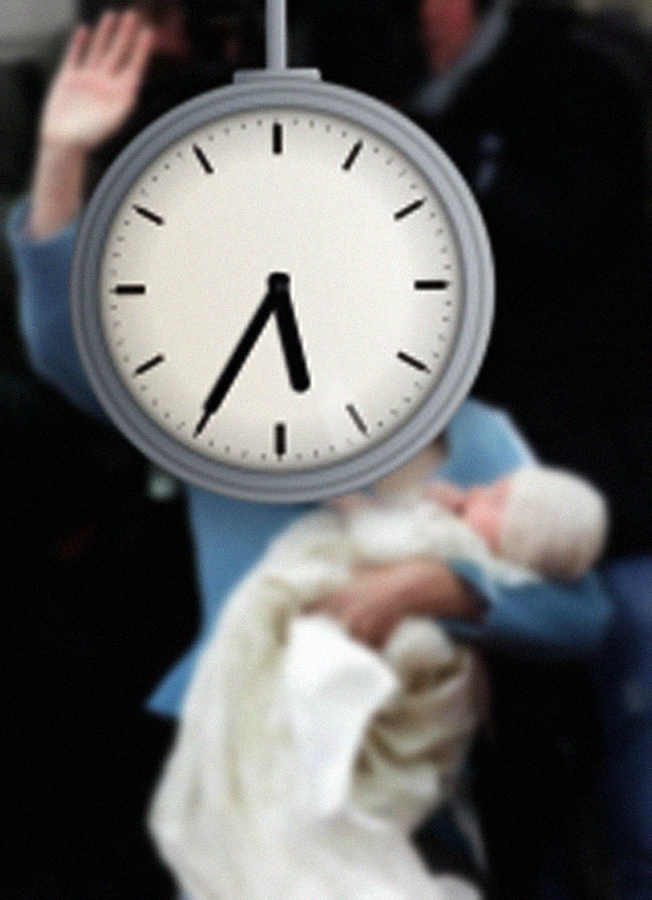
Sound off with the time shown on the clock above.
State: 5:35
